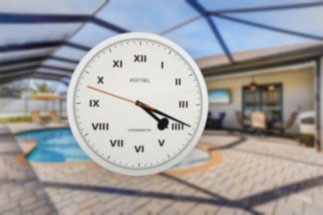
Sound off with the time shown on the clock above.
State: 4:18:48
